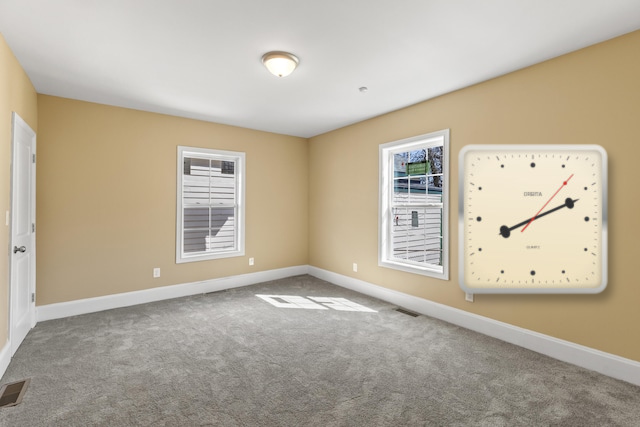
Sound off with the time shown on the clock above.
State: 8:11:07
